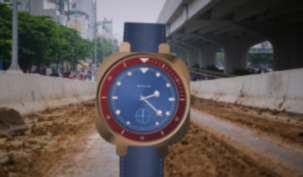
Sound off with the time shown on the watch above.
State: 2:22
